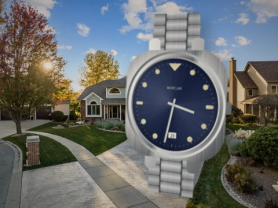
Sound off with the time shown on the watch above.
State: 3:32
